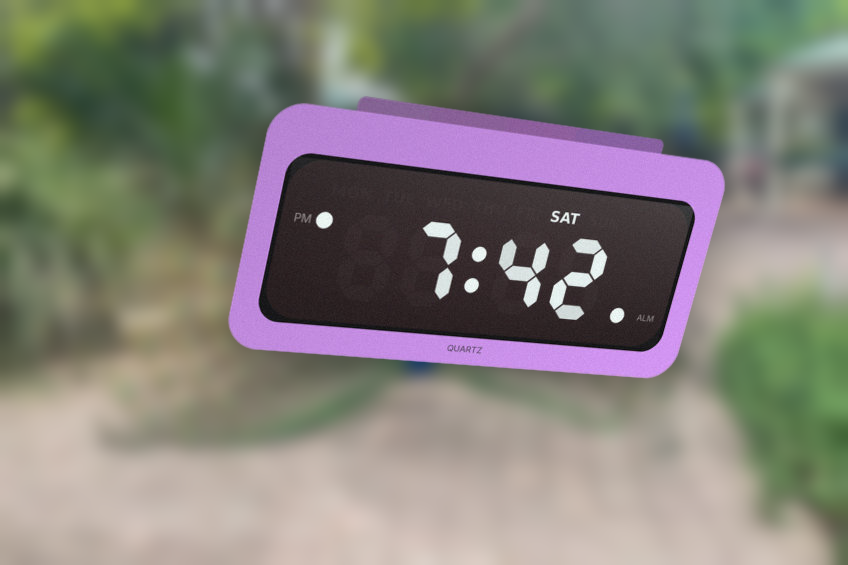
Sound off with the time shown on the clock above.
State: 7:42
